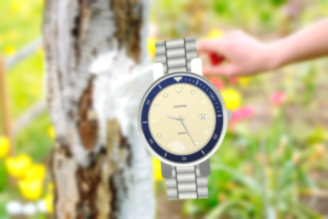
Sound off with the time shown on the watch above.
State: 9:26
